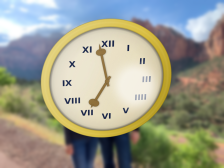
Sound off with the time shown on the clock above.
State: 6:58
